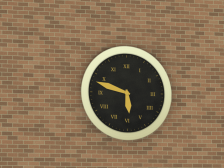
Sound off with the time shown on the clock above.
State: 5:48
